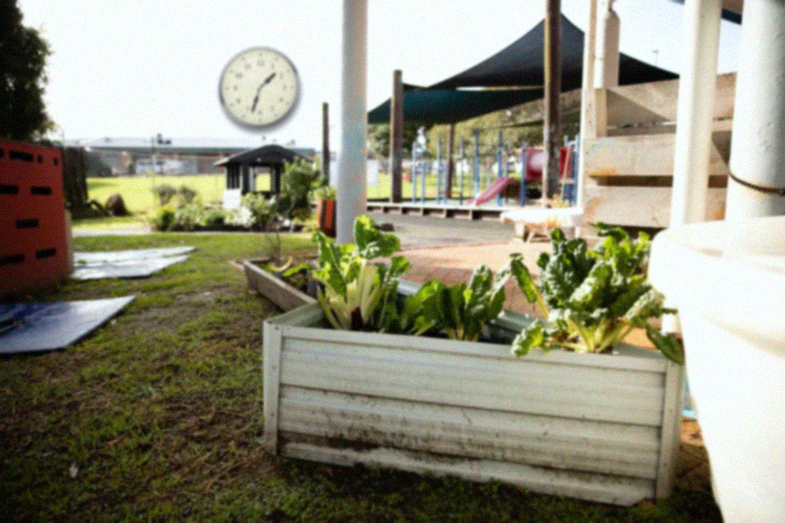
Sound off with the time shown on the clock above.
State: 1:33
